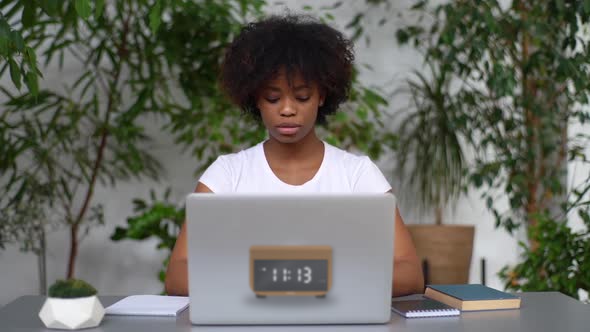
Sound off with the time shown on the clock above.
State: 11:13
